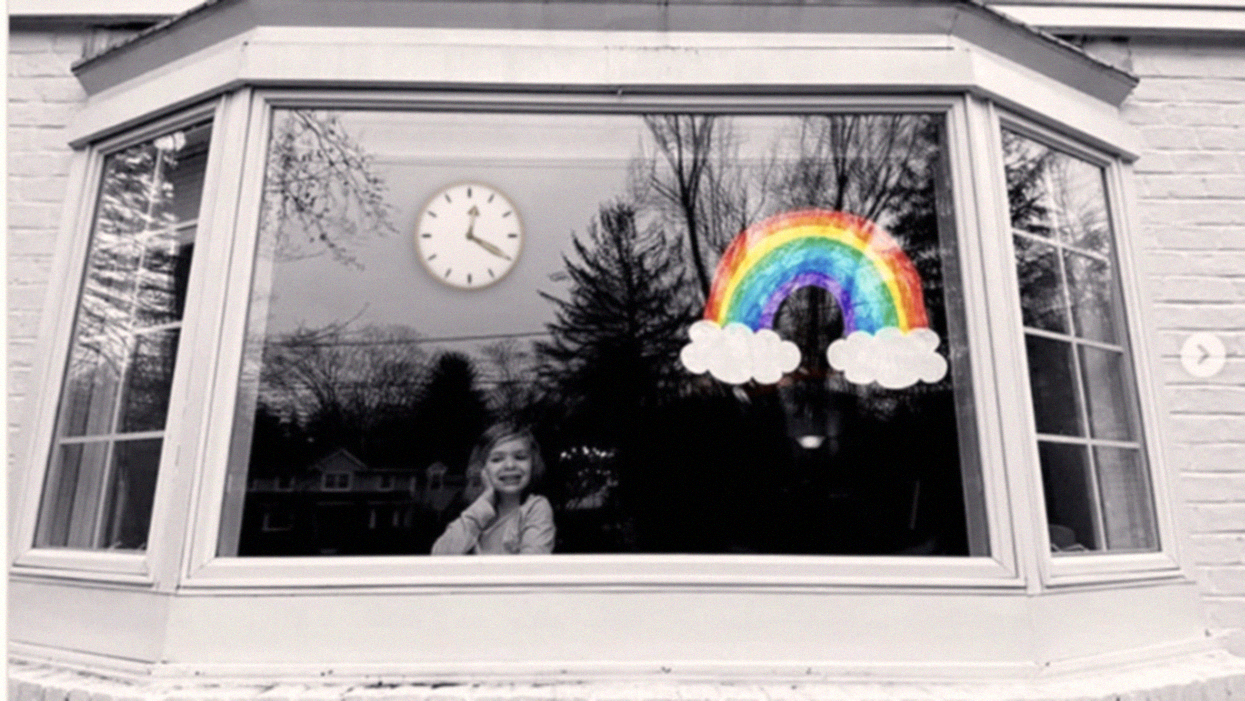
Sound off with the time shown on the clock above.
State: 12:20
